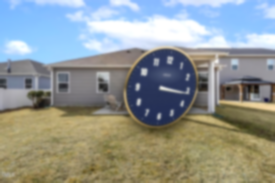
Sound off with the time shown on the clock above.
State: 3:16
